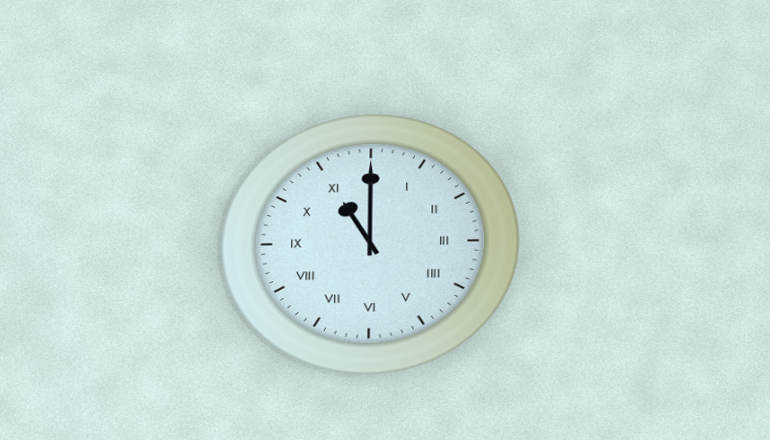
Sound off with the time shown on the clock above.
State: 11:00
